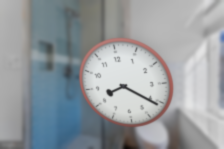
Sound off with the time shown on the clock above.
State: 8:21
